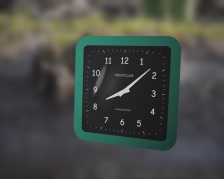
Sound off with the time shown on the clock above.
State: 8:08
